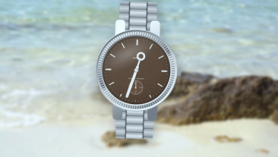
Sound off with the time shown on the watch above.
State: 12:33
